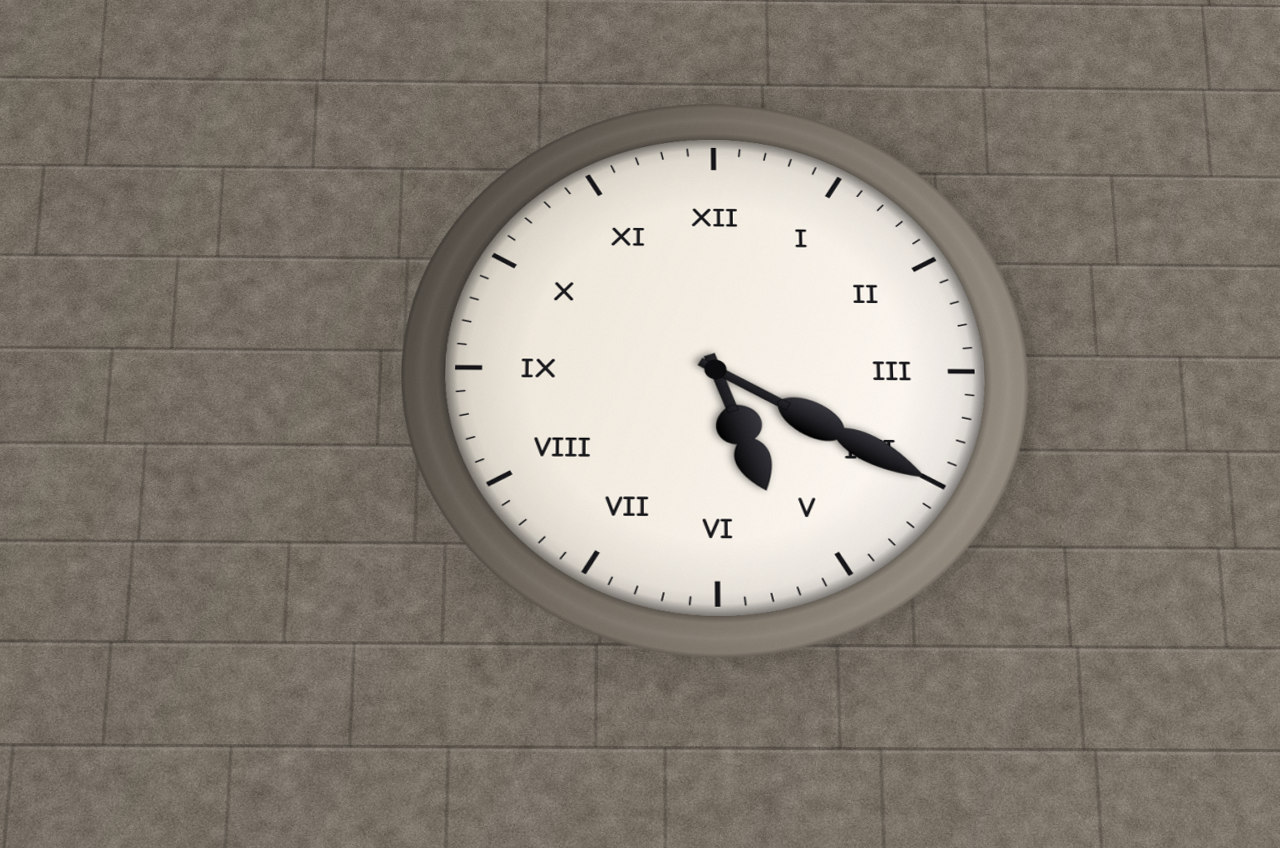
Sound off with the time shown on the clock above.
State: 5:20
